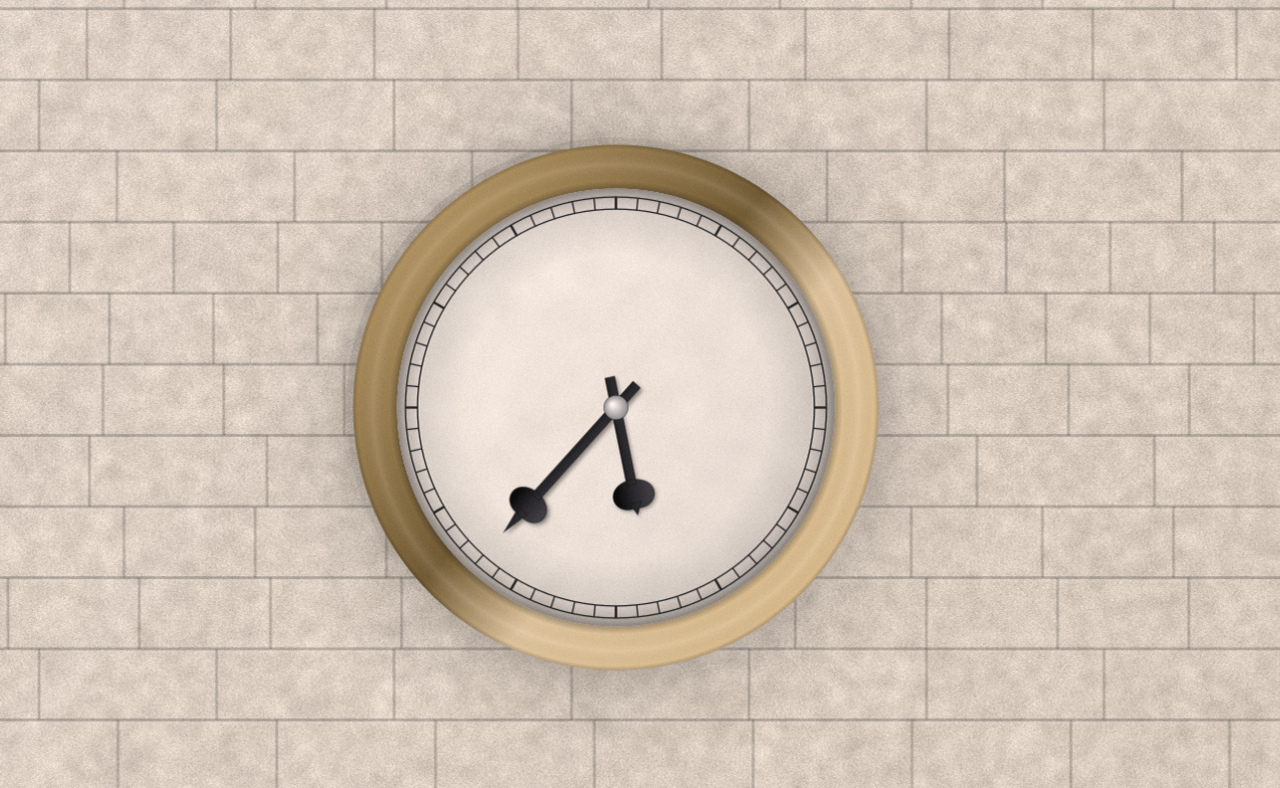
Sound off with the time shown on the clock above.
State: 5:37
